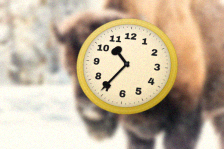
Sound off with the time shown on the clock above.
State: 10:36
